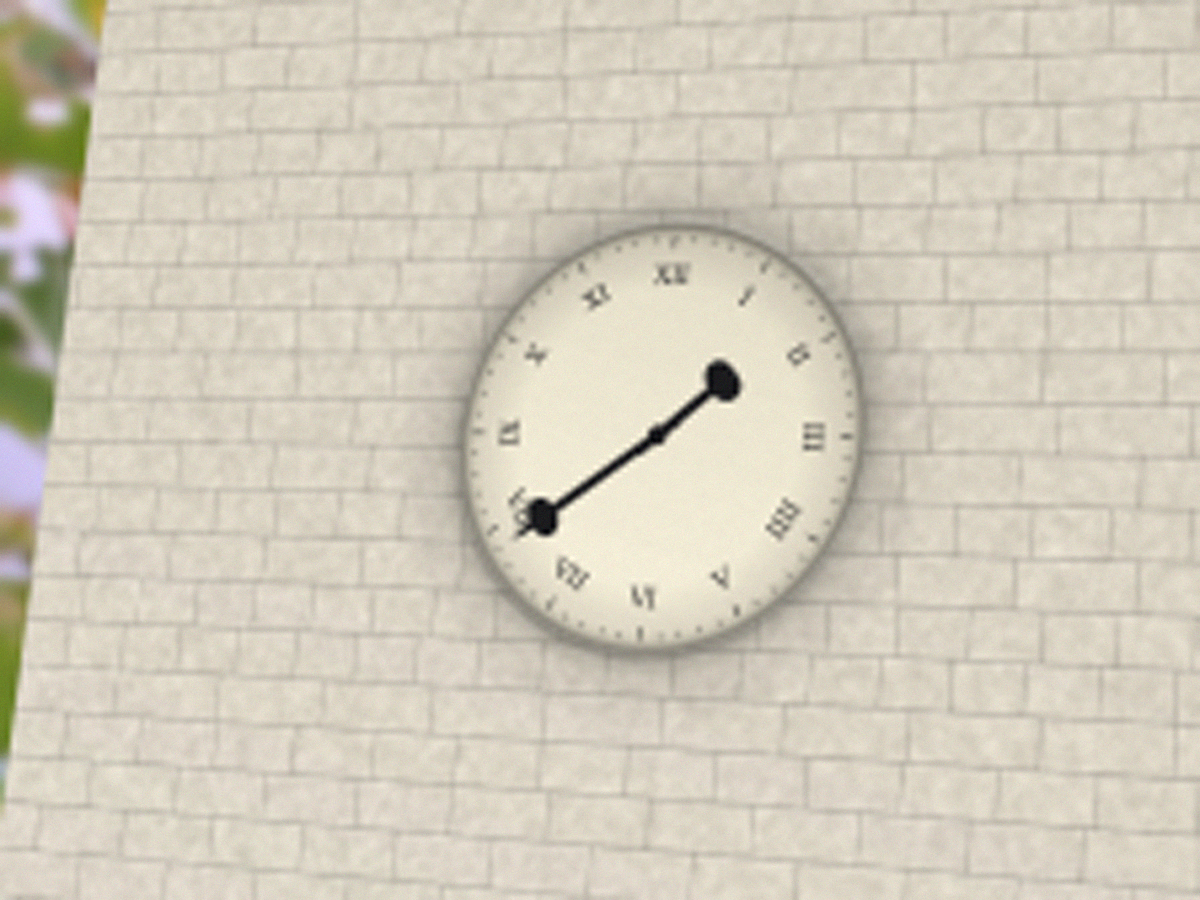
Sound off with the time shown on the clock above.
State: 1:39
